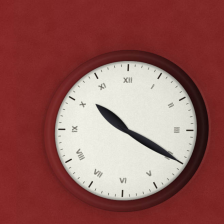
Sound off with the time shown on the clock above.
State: 10:20
